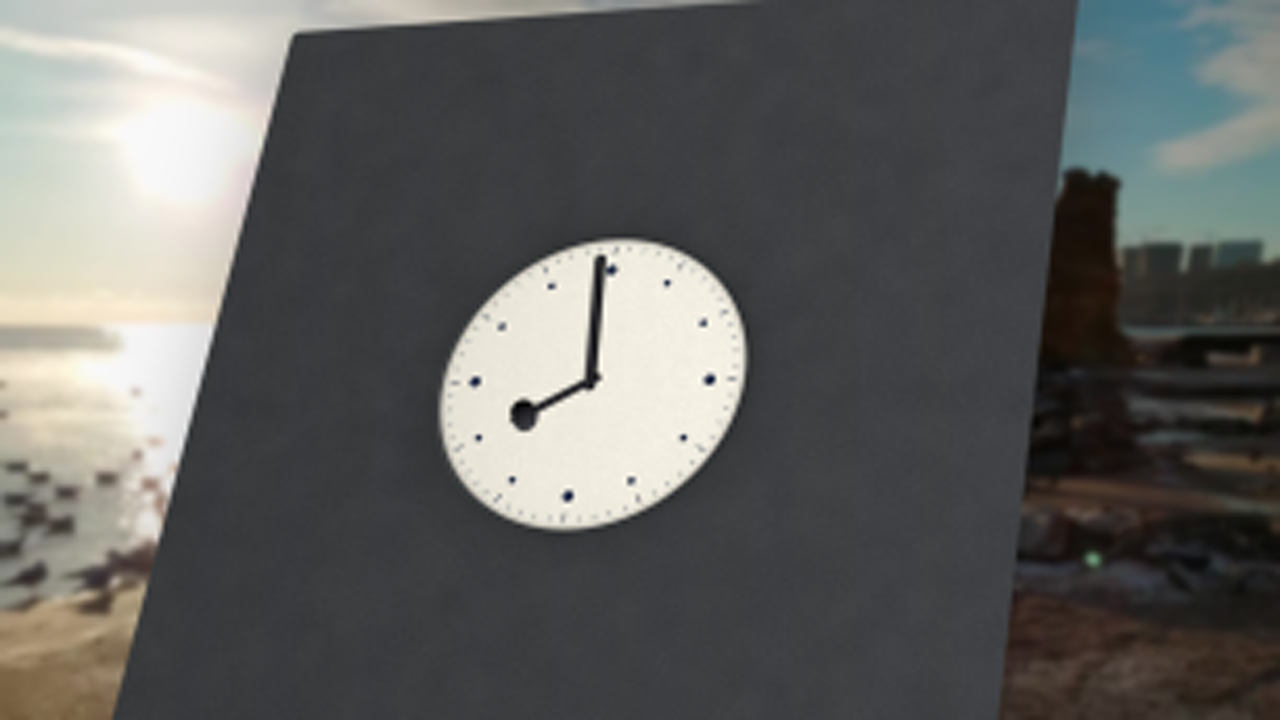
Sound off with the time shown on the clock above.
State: 7:59
